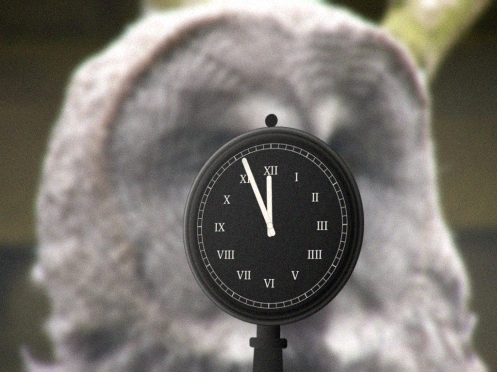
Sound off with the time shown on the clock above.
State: 11:56
